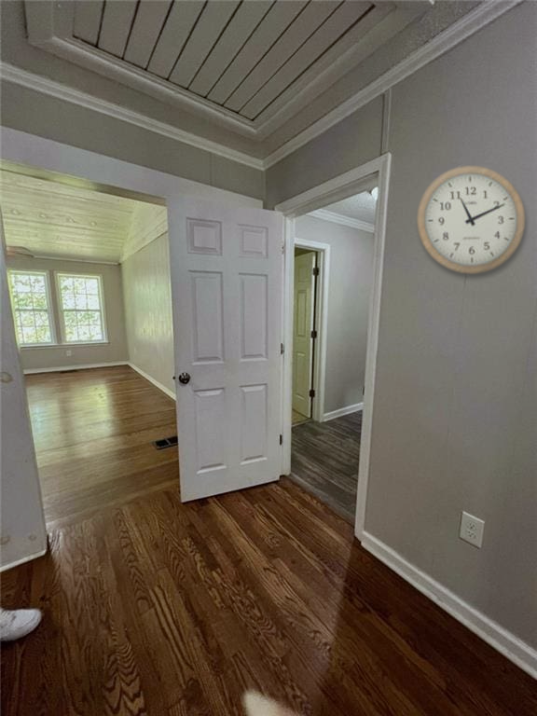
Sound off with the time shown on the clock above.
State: 11:11
